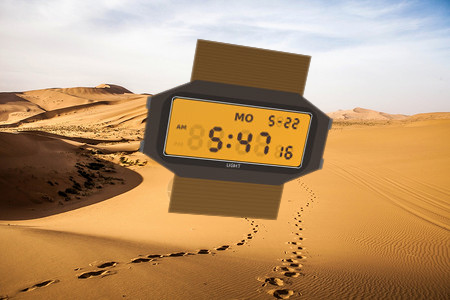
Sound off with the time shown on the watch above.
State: 5:47:16
